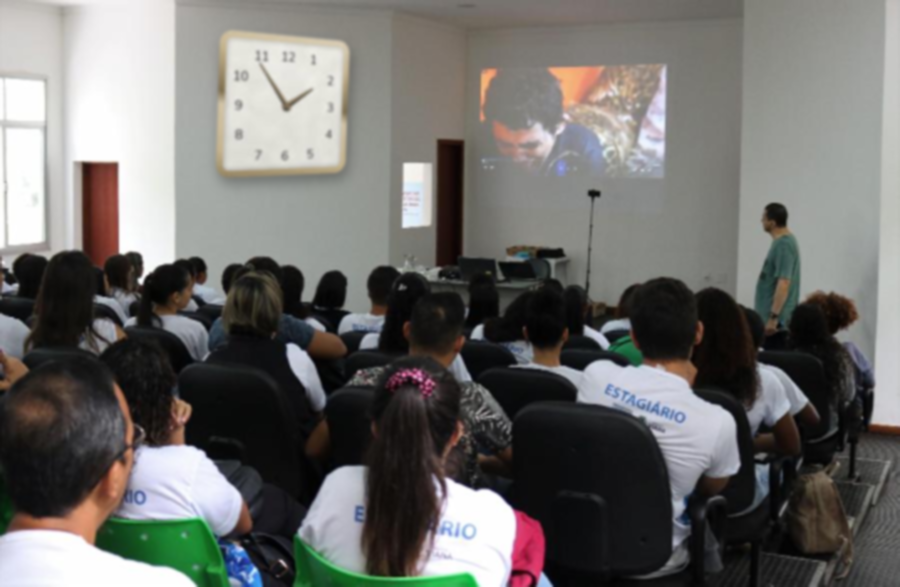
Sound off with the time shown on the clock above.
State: 1:54
